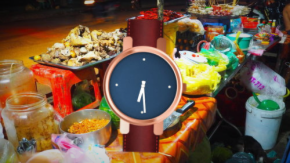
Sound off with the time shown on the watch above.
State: 6:29
